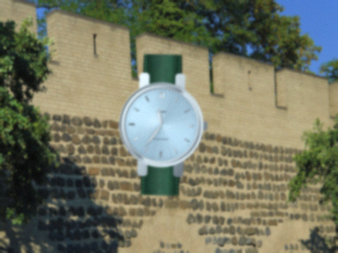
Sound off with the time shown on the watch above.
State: 11:36
